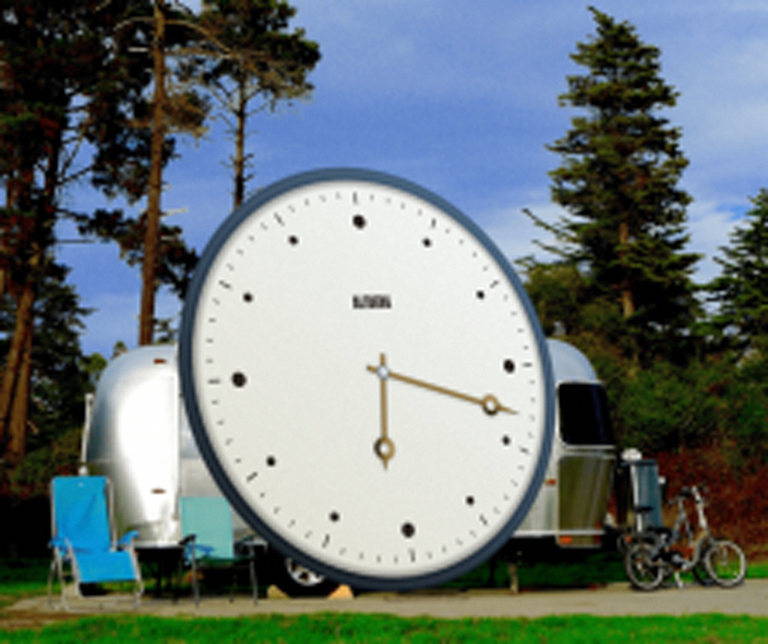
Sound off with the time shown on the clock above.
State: 6:18
